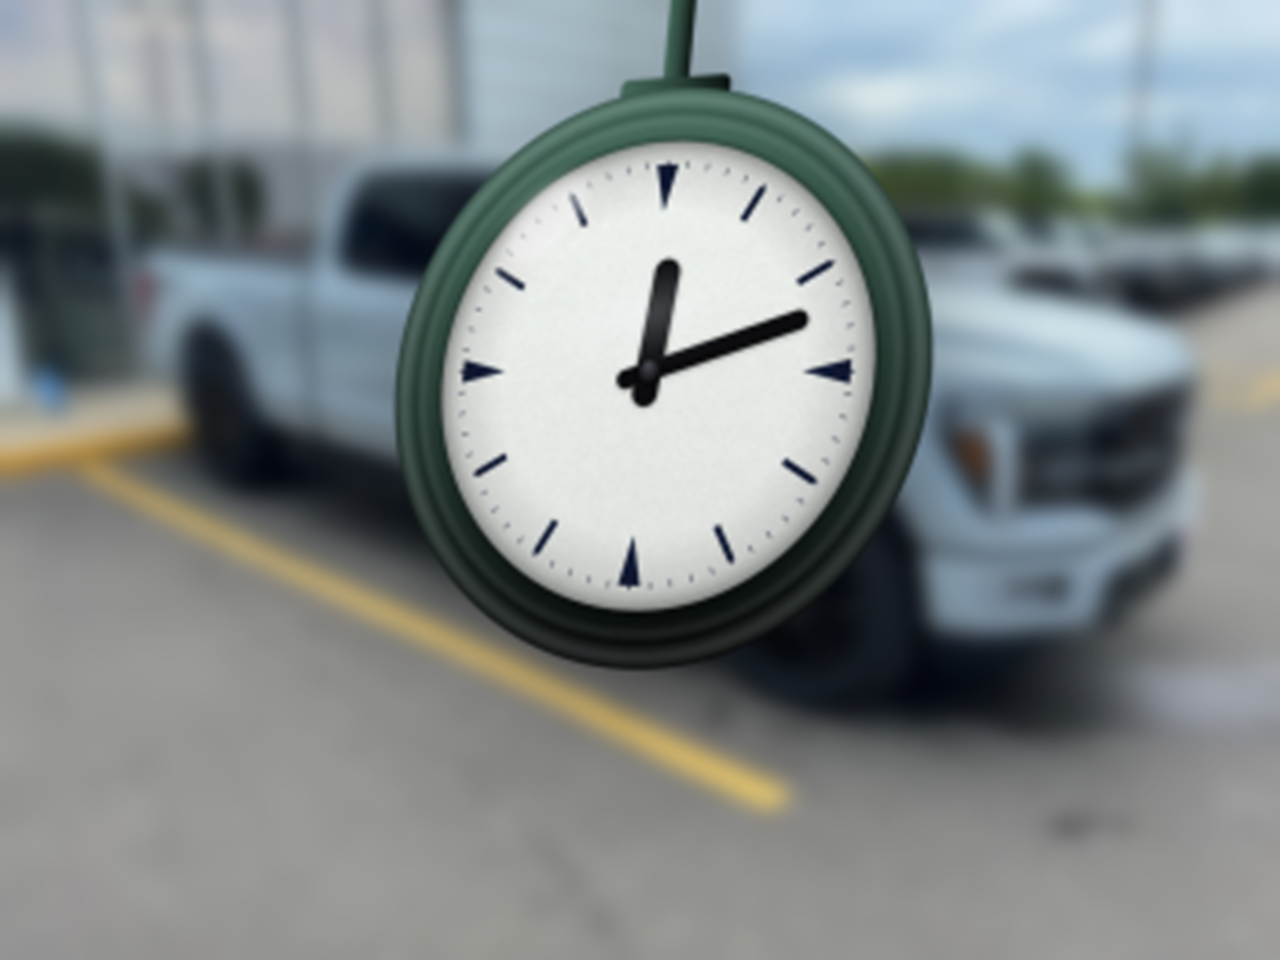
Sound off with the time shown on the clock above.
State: 12:12
